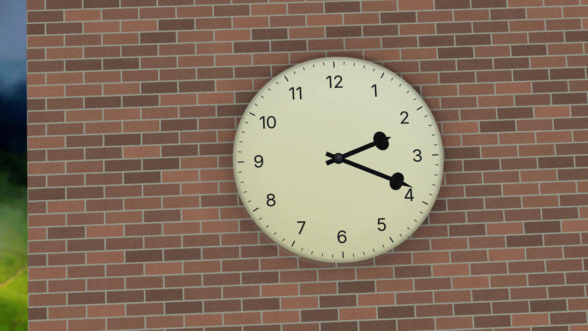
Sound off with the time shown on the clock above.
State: 2:19
